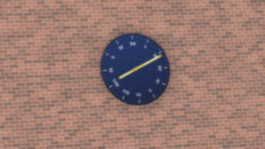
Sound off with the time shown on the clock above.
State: 8:11
